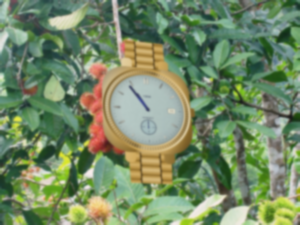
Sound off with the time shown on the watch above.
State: 10:54
